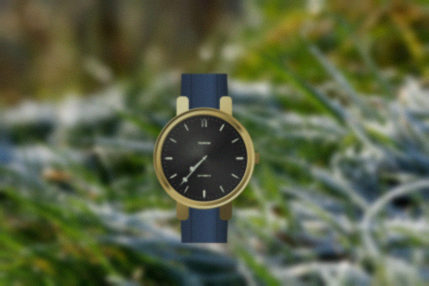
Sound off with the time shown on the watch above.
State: 7:37
